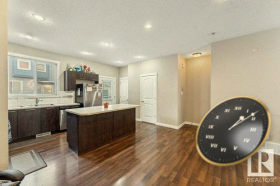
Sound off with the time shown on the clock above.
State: 1:08
